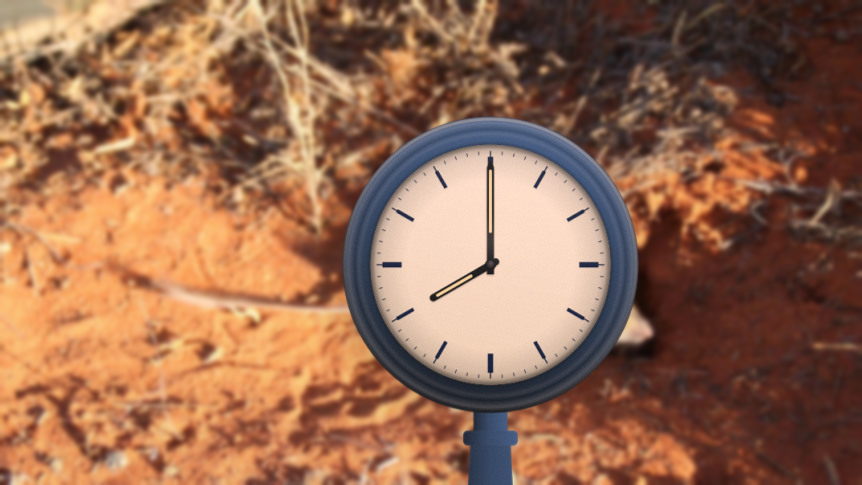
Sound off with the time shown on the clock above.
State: 8:00
